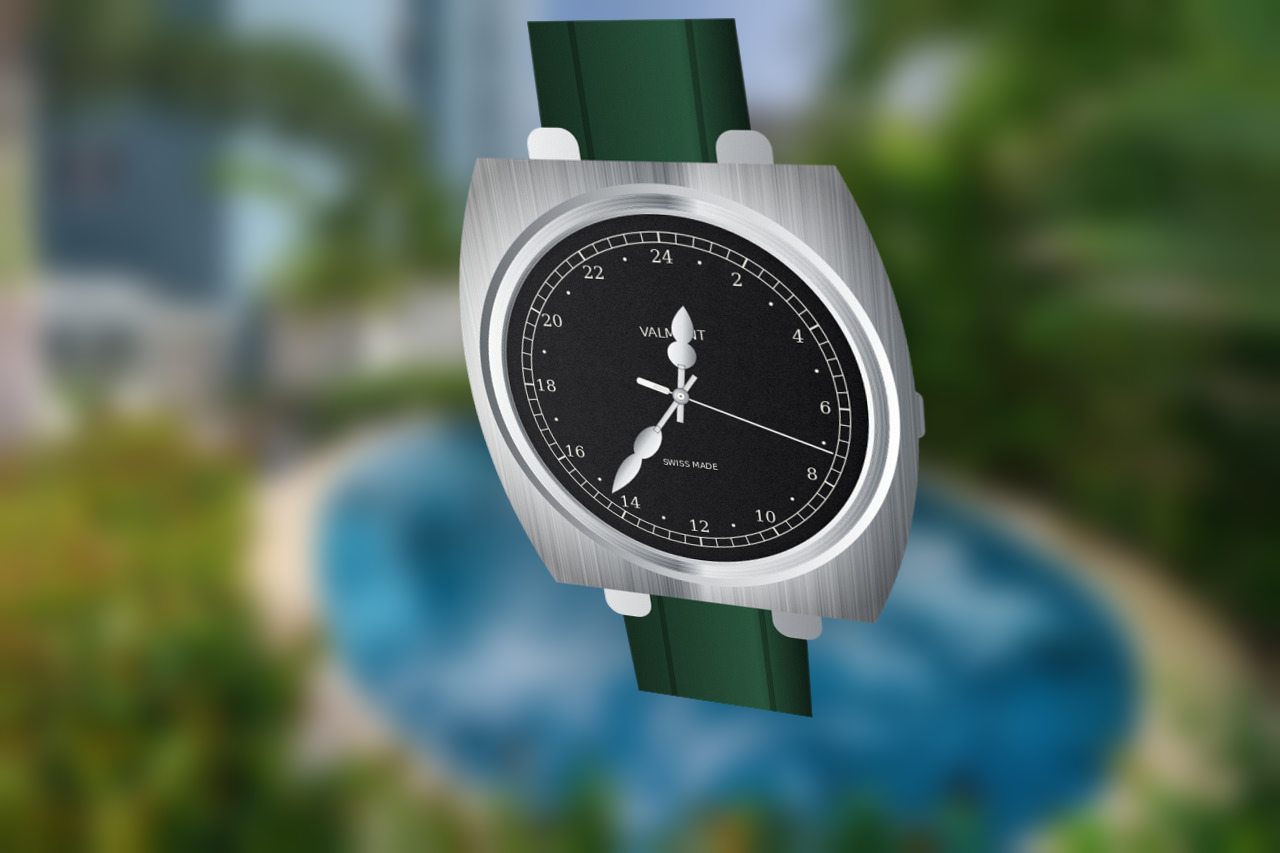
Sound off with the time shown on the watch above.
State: 0:36:18
